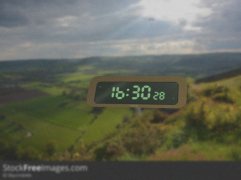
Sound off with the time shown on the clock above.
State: 16:30:28
